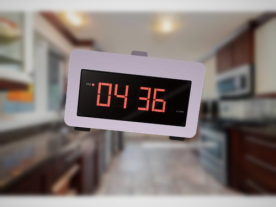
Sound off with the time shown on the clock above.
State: 4:36
